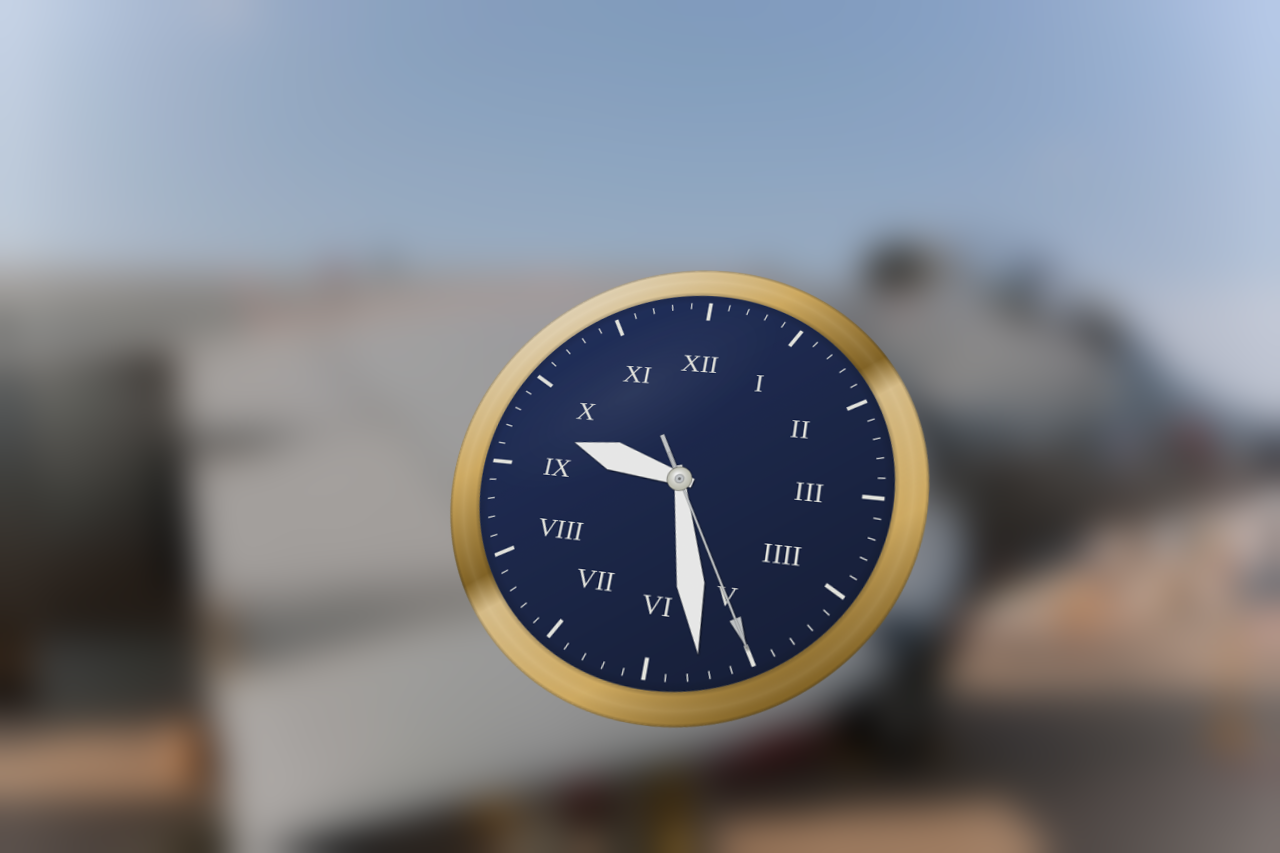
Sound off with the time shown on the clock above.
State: 9:27:25
